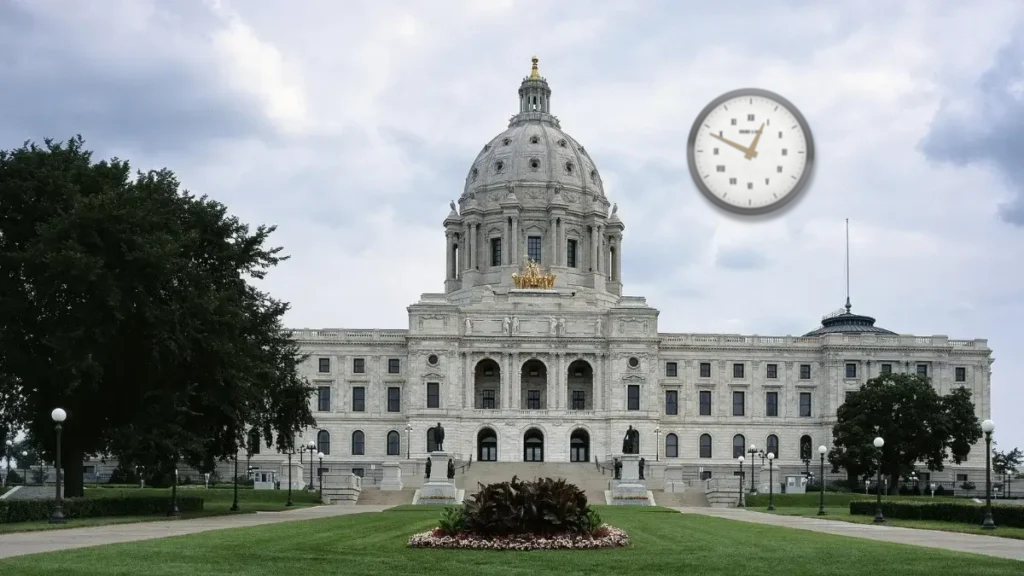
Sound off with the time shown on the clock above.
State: 12:49
